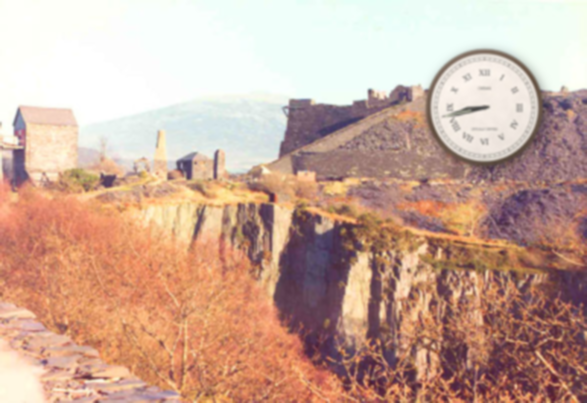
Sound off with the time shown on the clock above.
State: 8:43
